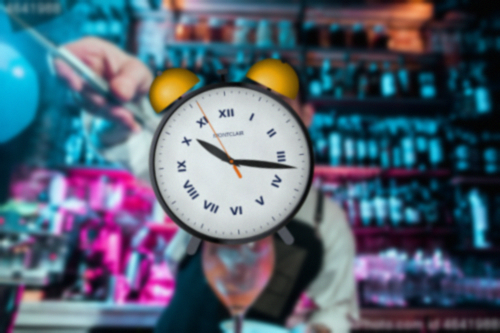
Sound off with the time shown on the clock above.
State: 10:16:56
